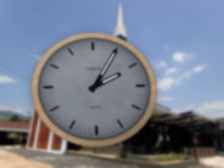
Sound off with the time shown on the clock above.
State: 2:05
